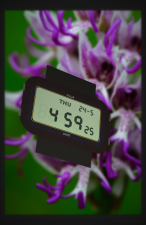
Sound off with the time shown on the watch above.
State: 4:59:25
